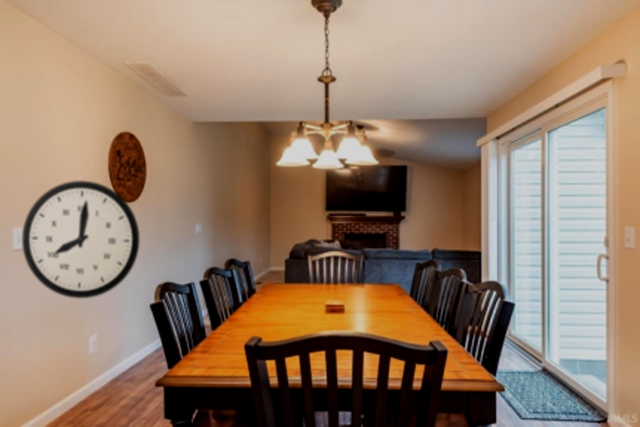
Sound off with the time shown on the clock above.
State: 8:01
